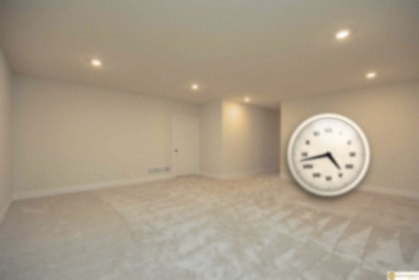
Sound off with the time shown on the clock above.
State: 4:43
